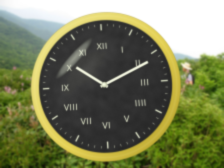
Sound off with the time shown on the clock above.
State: 10:11
